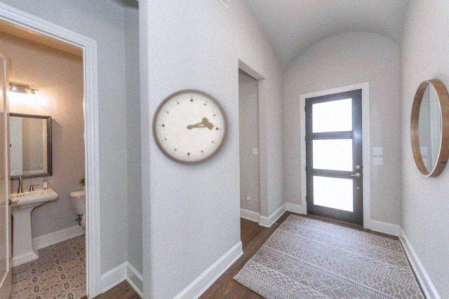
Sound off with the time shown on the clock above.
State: 2:14
